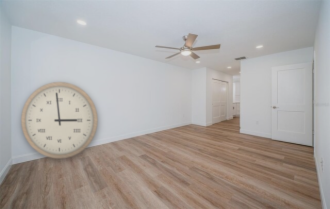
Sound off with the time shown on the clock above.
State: 2:59
